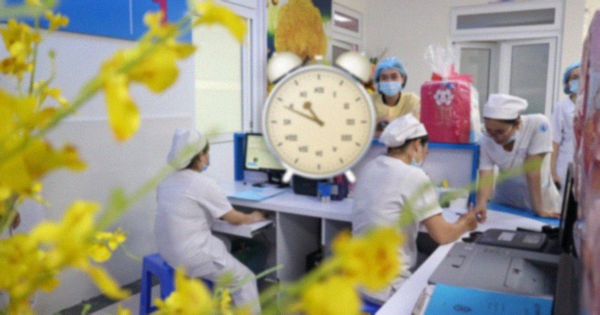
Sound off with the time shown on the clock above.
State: 10:49
